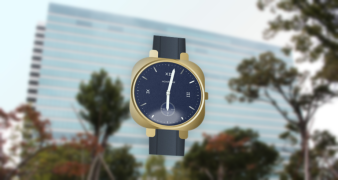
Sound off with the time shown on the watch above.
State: 6:02
